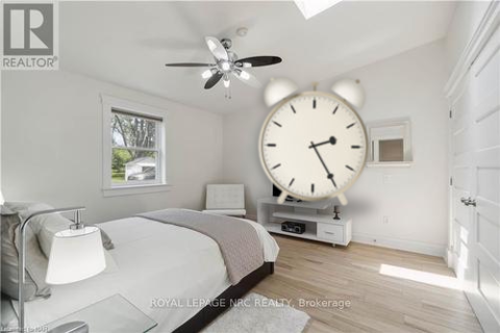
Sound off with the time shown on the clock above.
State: 2:25
